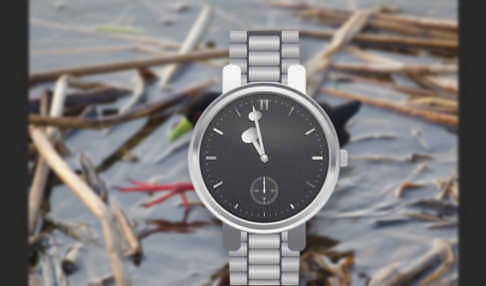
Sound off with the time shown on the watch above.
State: 10:58
